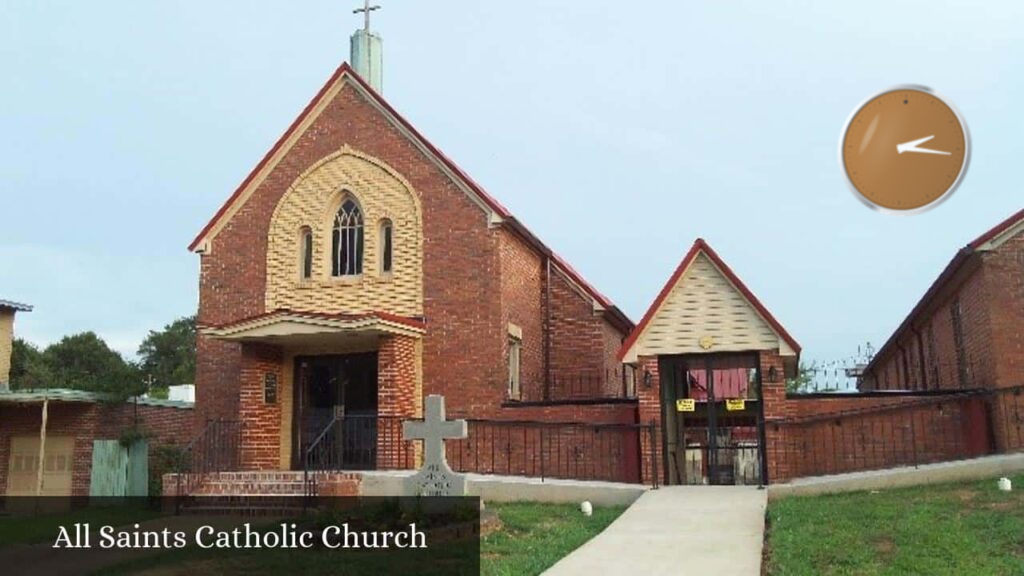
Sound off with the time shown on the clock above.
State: 2:16
